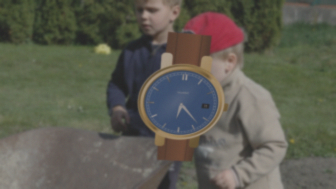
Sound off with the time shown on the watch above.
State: 6:23
